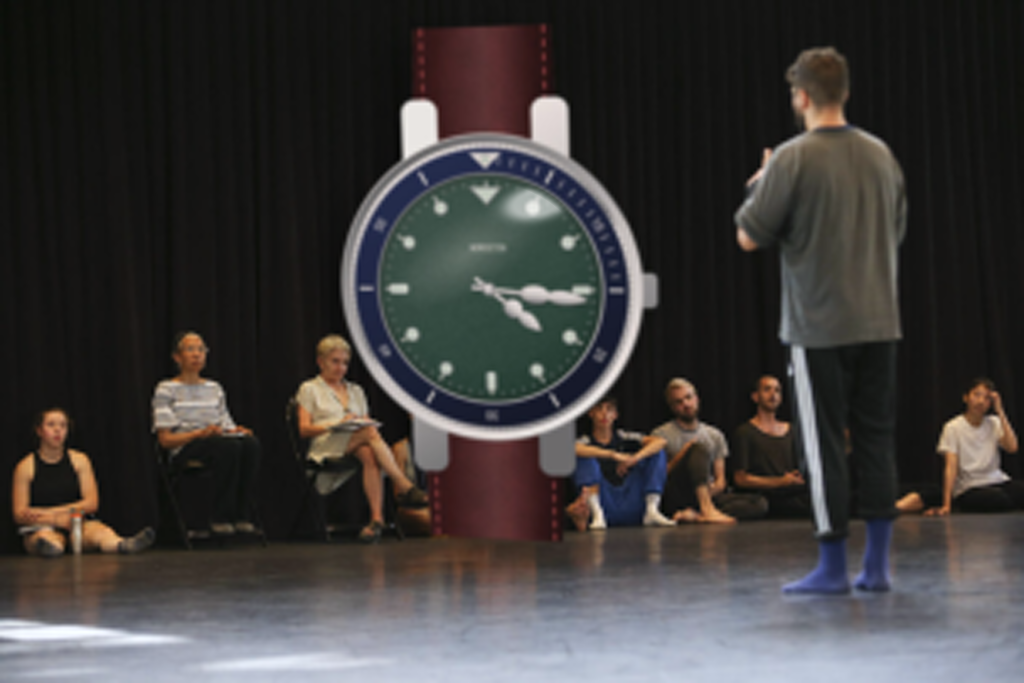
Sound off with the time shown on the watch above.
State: 4:16
